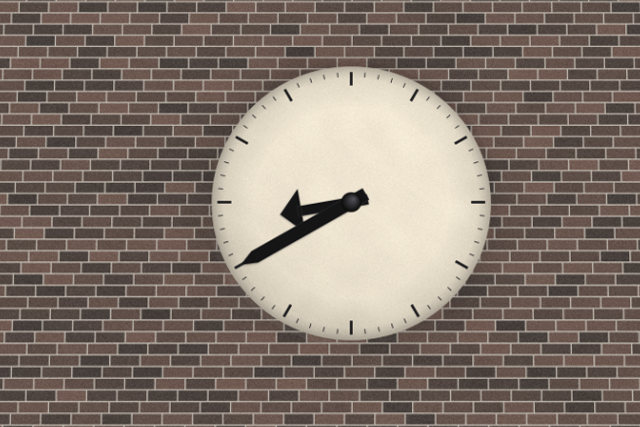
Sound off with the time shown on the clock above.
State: 8:40
